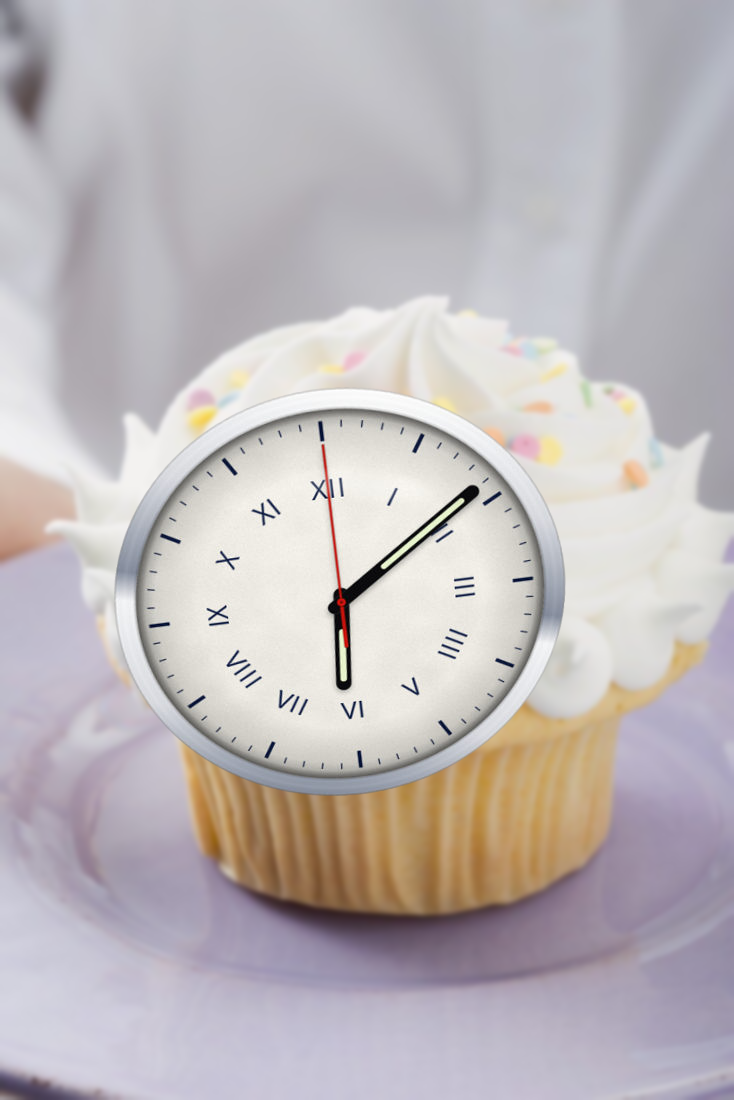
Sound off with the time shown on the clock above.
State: 6:09:00
